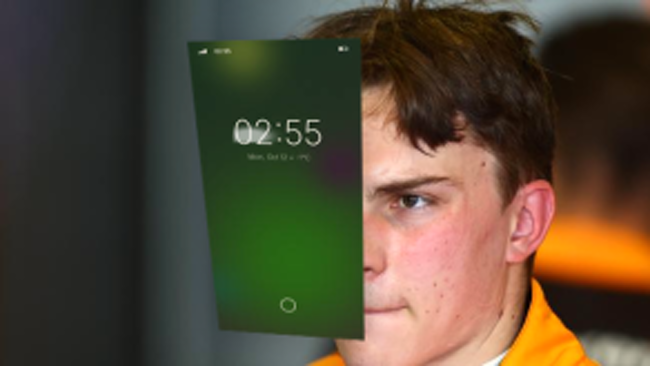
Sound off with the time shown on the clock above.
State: 2:55
